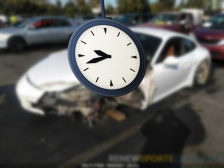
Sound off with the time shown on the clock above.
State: 9:42
